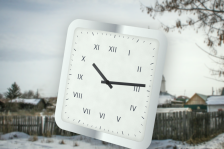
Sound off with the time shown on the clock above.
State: 10:14
